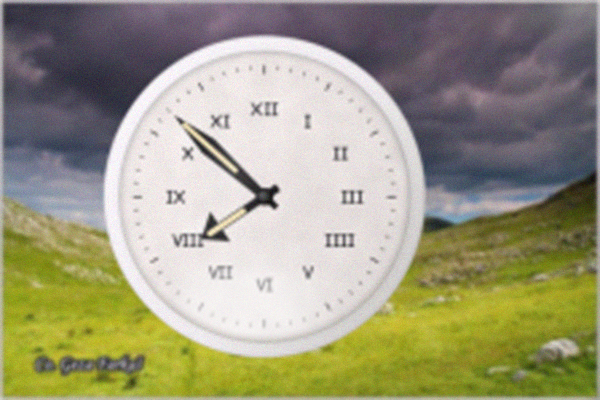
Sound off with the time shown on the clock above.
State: 7:52
